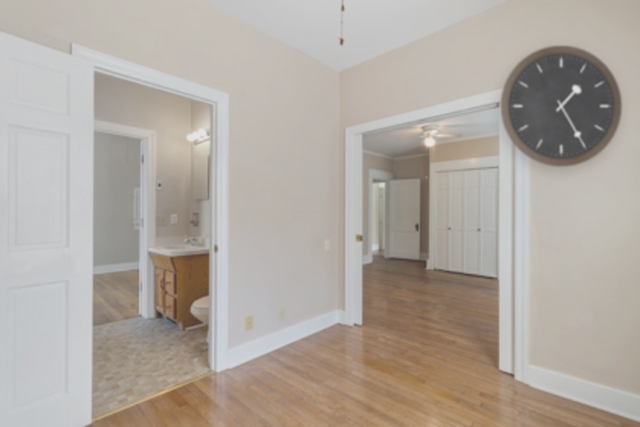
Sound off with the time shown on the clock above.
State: 1:25
